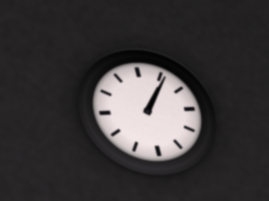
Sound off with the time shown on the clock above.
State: 1:06
